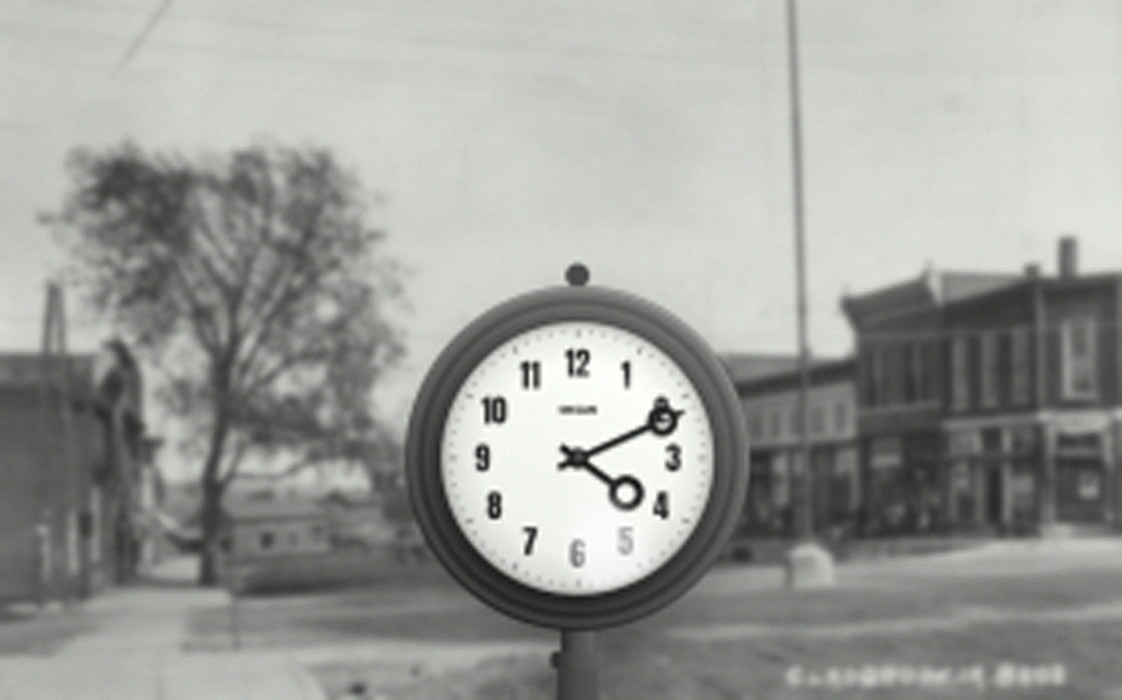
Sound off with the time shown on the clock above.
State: 4:11
